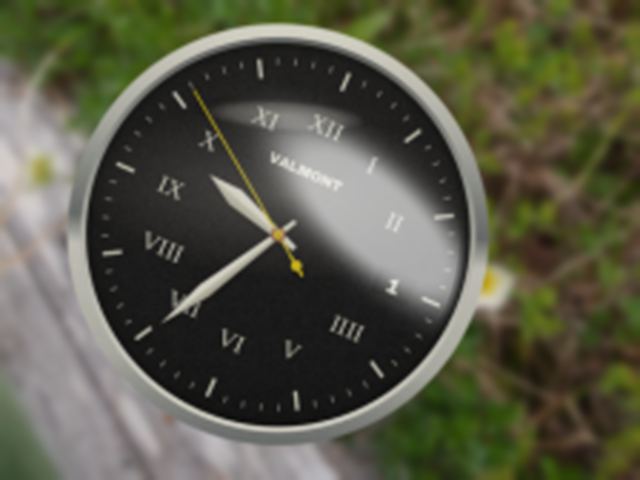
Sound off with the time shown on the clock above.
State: 9:34:51
